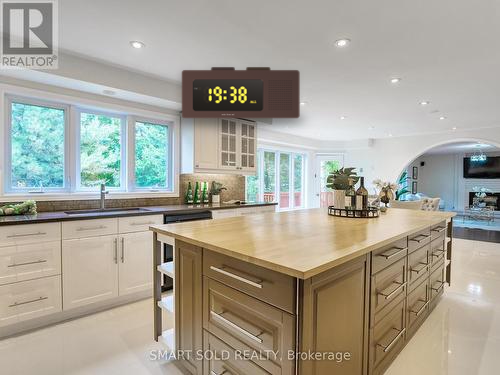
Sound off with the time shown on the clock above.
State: 19:38
